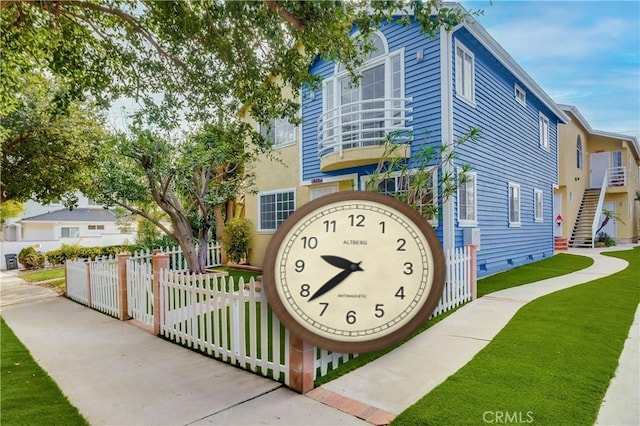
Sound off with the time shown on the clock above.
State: 9:38
